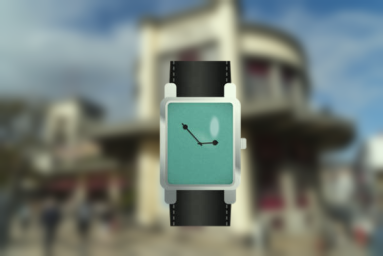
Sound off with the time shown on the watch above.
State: 2:53
